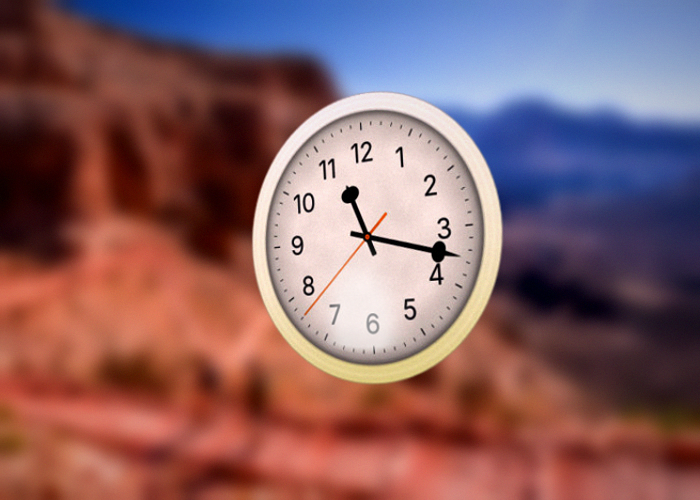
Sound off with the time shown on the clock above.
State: 11:17:38
